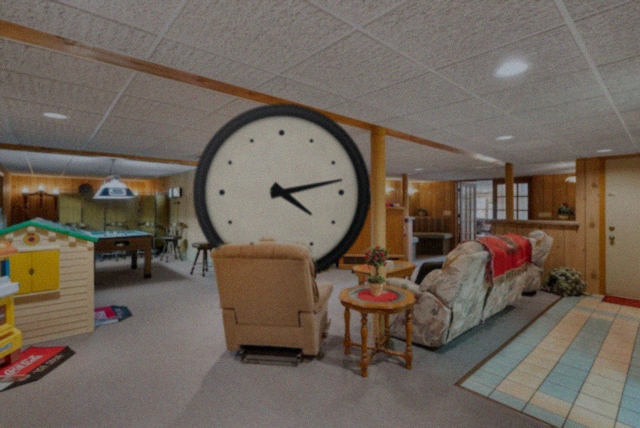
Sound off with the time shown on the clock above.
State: 4:13
